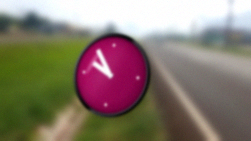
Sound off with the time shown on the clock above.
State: 9:54
